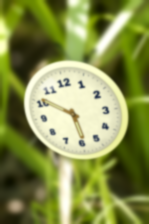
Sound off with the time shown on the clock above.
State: 5:51
